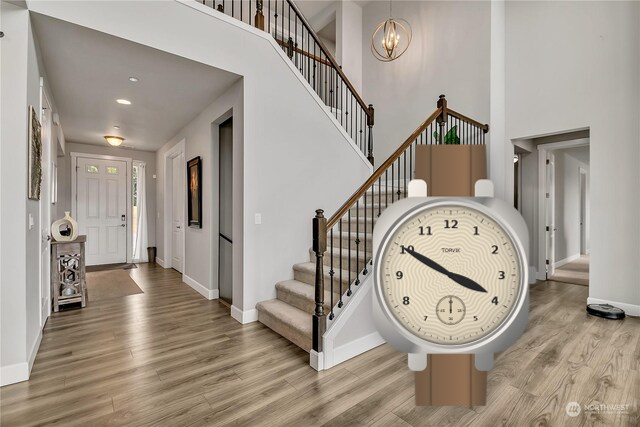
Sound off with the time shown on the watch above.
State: 3:50
